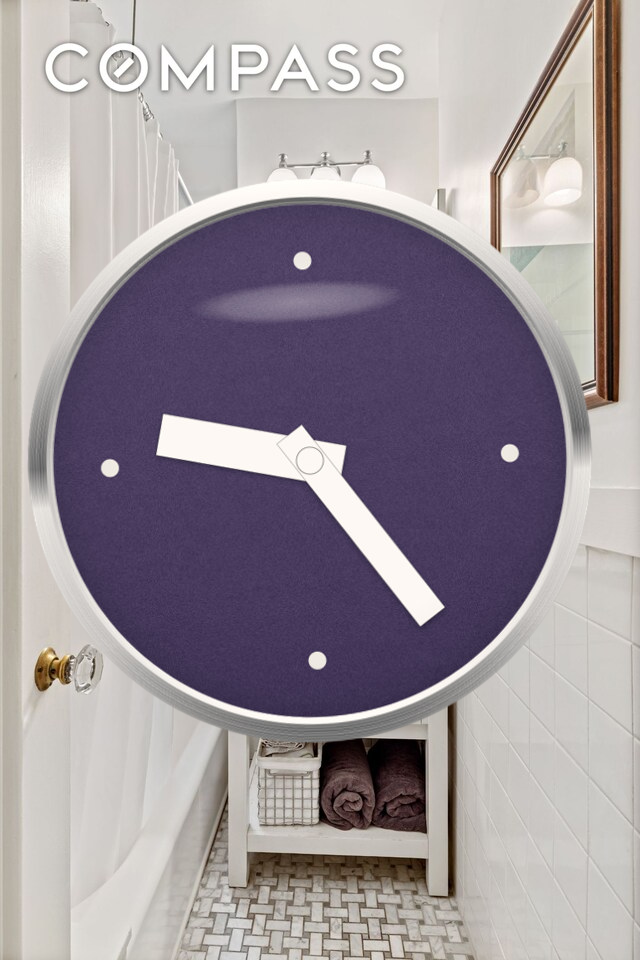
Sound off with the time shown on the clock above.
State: 9:24
